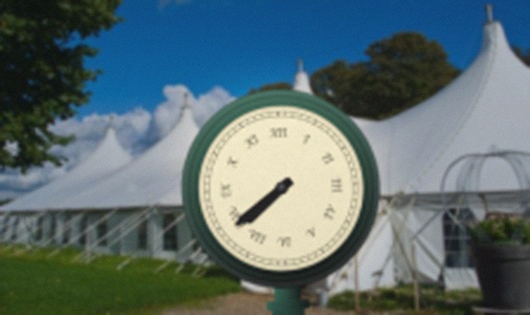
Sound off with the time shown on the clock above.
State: 7:39
